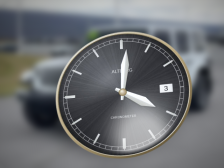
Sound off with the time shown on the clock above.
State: 4:01
